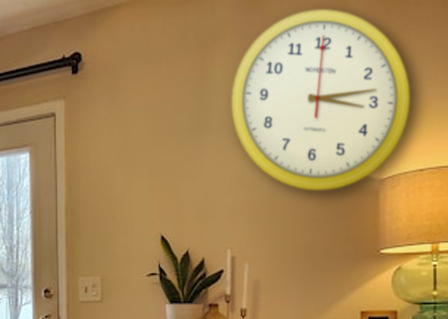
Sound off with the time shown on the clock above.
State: 3:13:00
